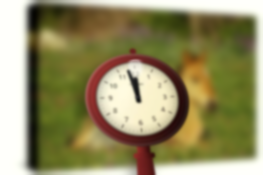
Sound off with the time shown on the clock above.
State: 11:58
